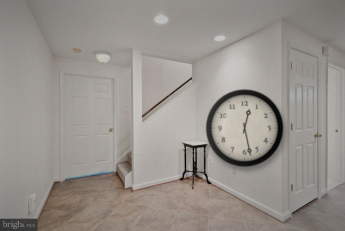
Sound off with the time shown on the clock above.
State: 12:28
